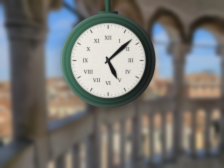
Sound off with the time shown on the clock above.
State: 5:08
